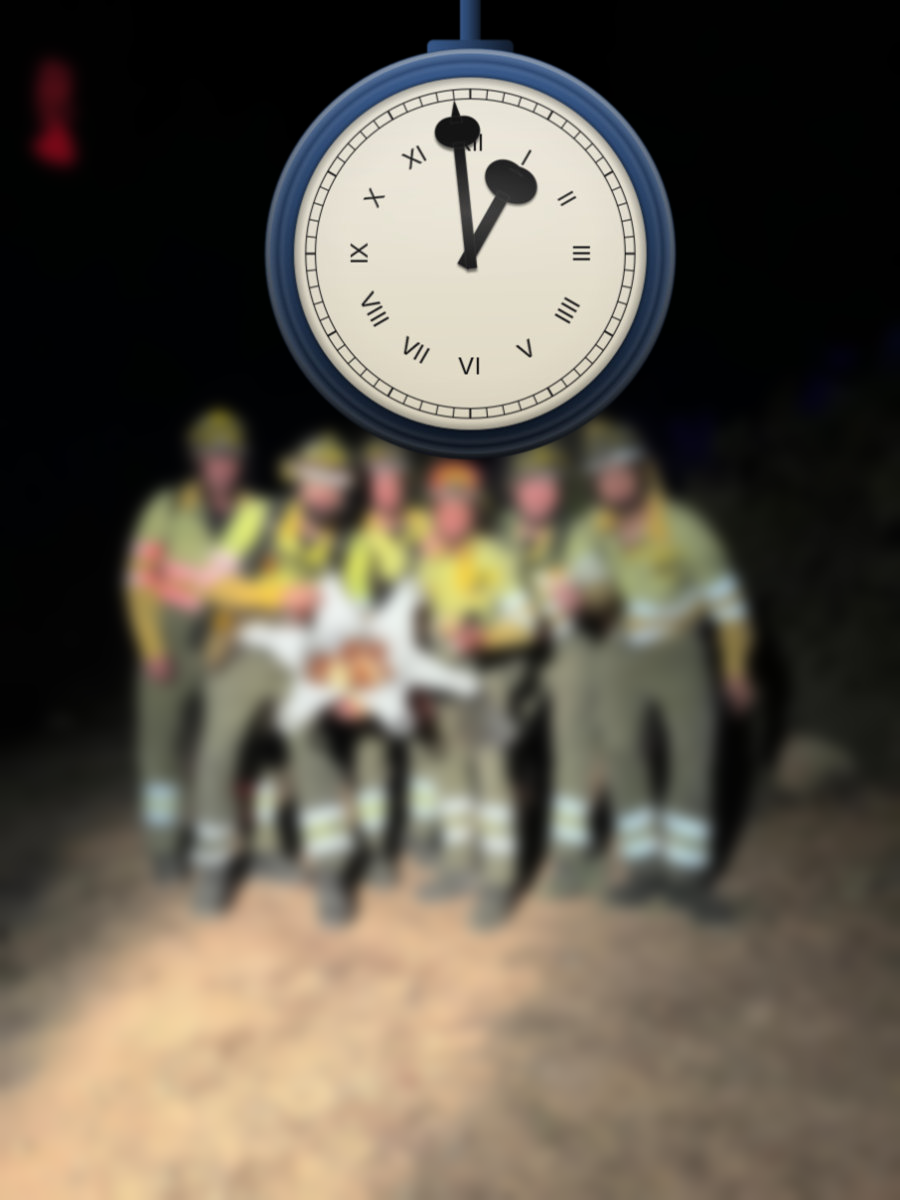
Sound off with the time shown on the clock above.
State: 12:59
